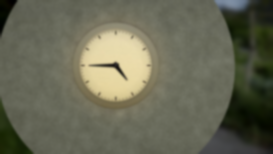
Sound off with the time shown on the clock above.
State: 4:45
